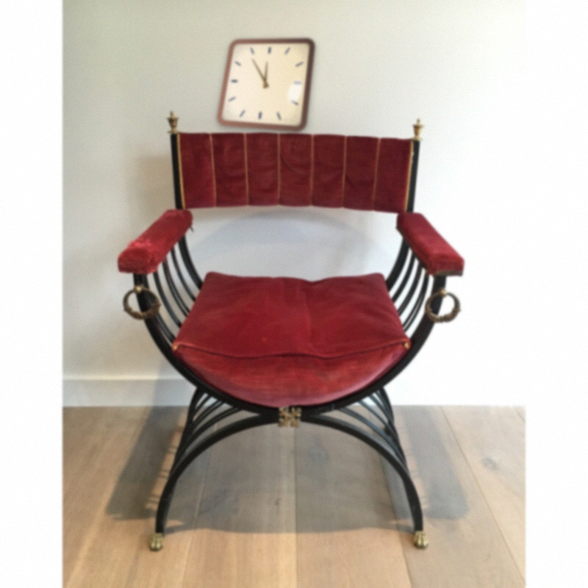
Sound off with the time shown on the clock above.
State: 11:54
